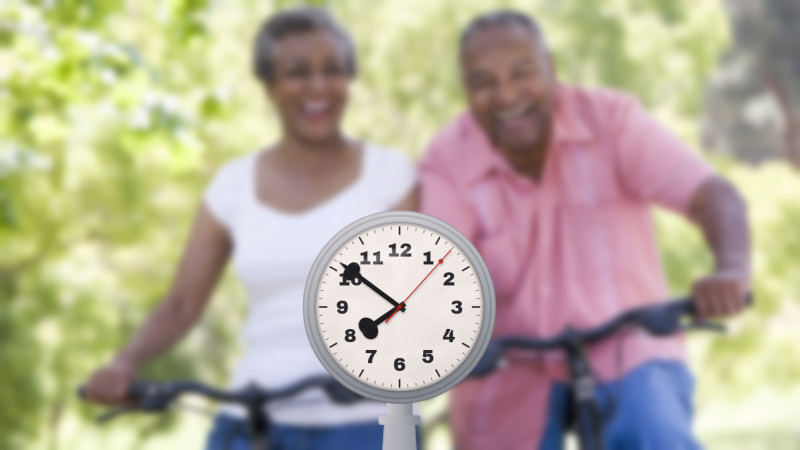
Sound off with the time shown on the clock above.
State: 7:51:07
